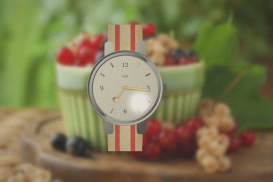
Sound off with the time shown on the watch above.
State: 7:16
